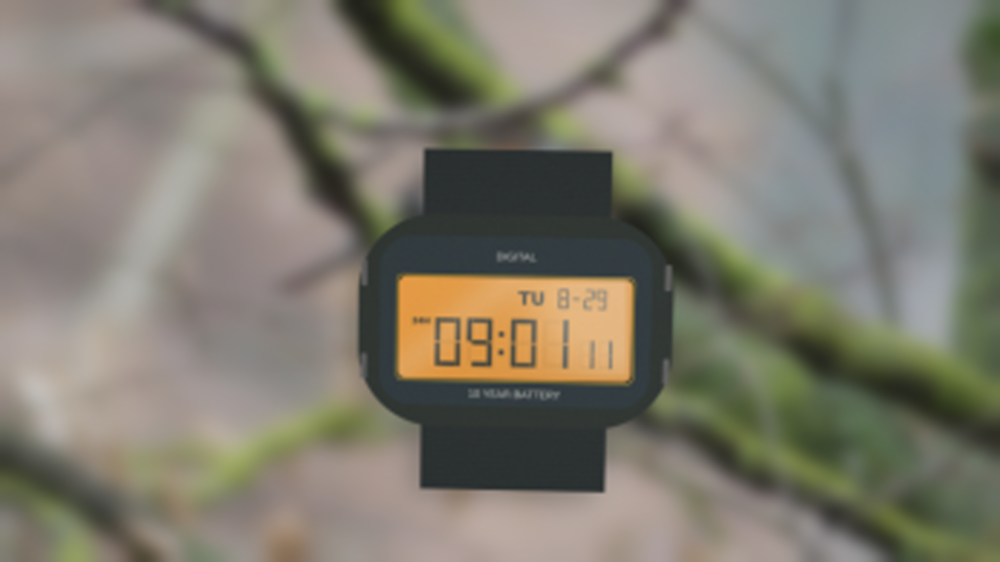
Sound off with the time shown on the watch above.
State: 9:01:11
